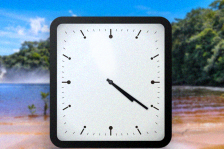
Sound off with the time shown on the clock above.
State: 4:21
